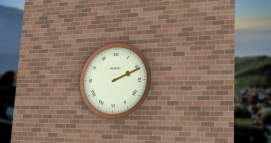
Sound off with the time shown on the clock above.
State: 2:11
